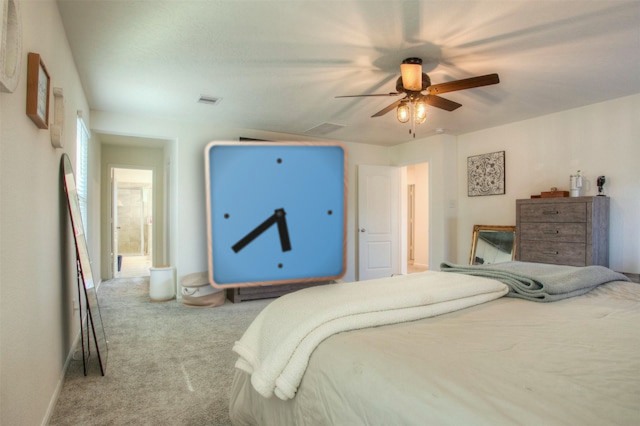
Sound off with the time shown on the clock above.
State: 5:39
